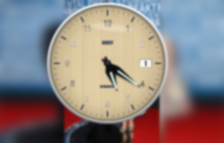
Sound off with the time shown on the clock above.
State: 5:21
